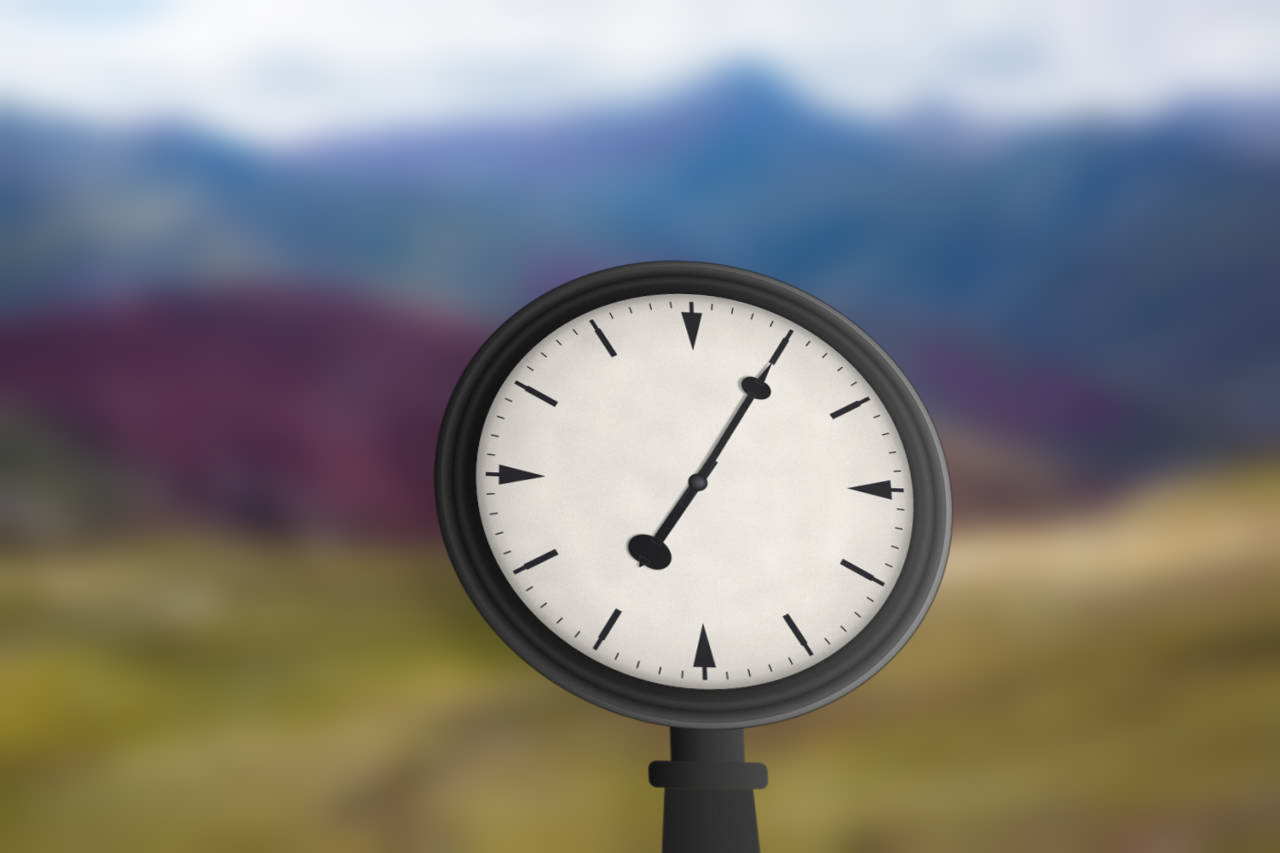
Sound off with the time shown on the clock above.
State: 7:05
